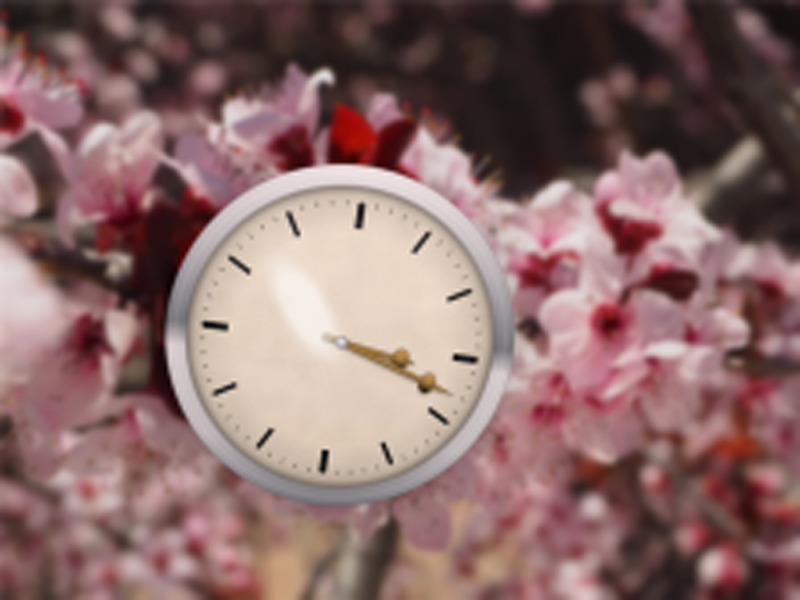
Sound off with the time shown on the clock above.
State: 3:18
